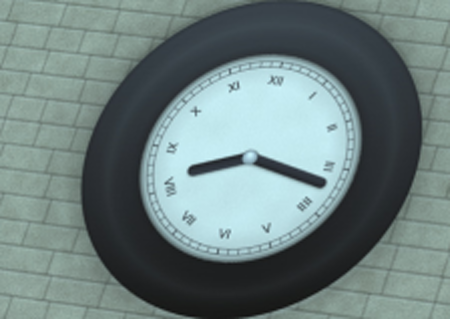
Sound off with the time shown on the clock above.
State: 8:17
